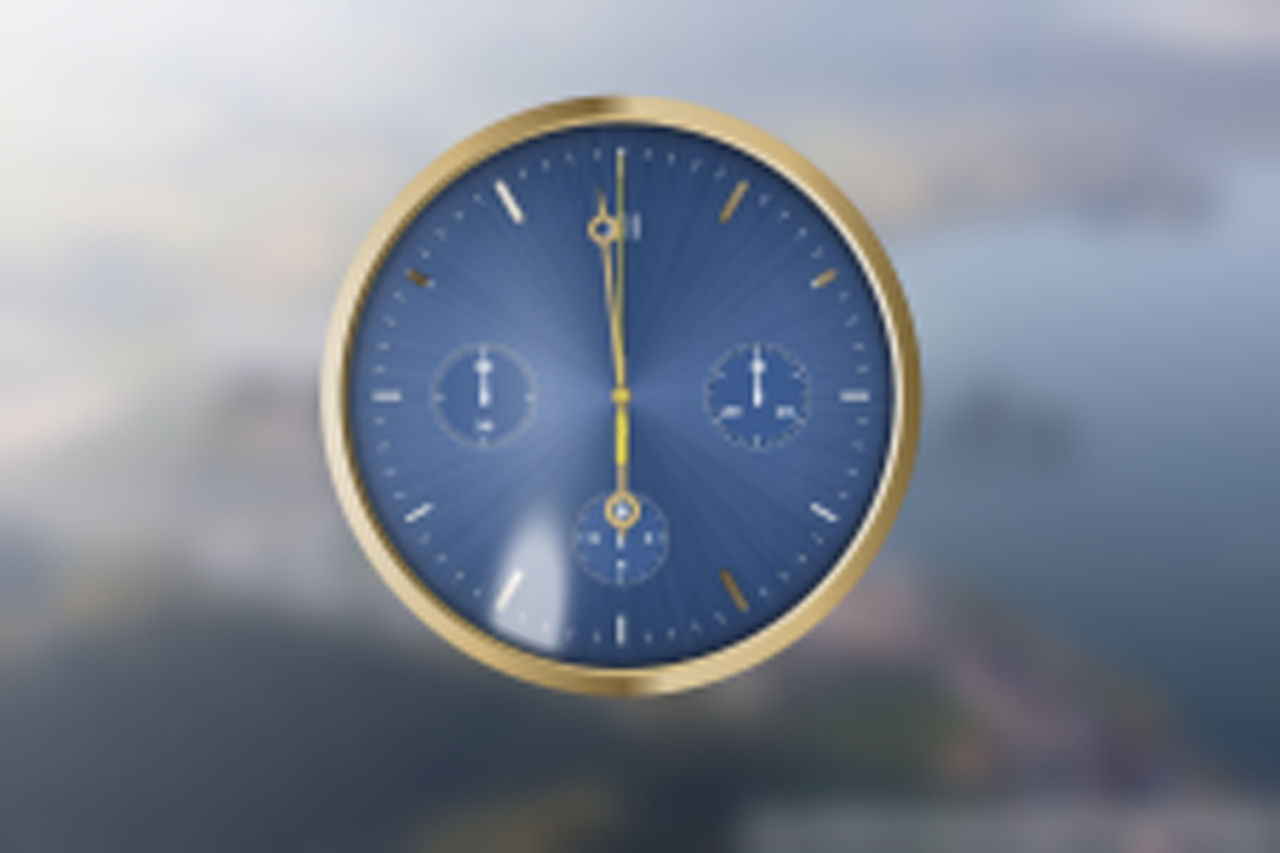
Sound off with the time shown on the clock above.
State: 5:59
